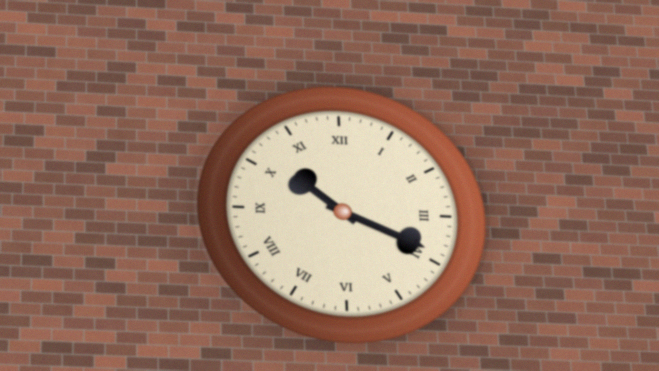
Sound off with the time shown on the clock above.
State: 10:19
